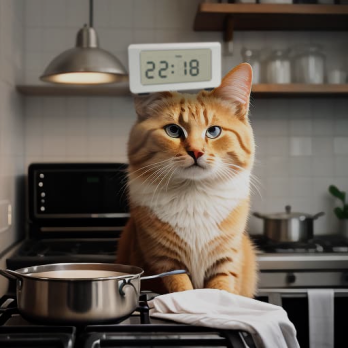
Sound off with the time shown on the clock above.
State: 22:18
